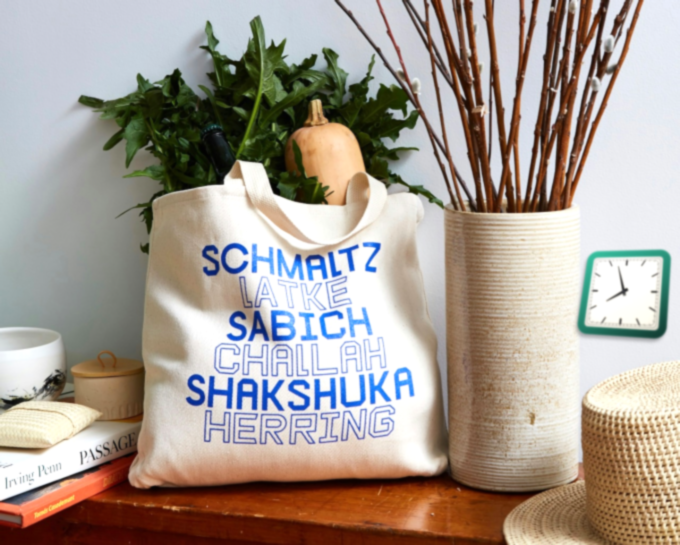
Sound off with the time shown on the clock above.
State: 7:57
